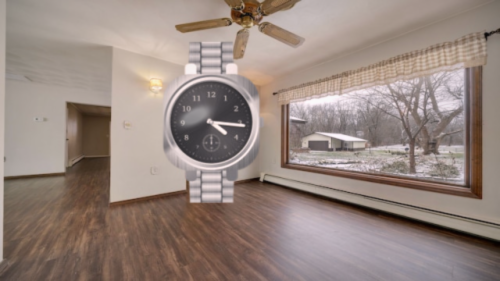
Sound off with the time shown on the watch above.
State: 4:16
